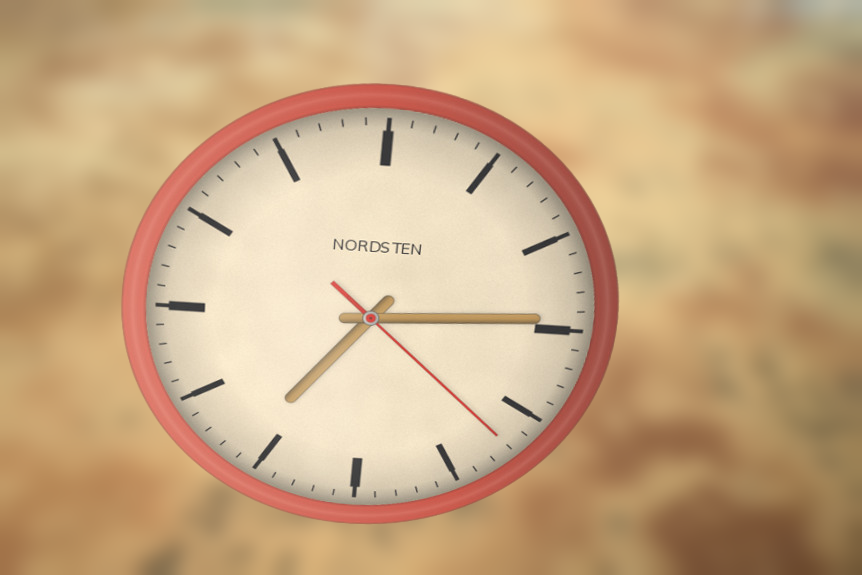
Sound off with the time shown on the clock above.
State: 7:14:22
